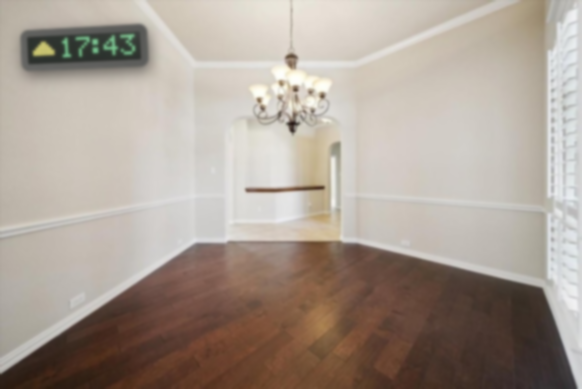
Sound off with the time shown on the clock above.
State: 17:43
